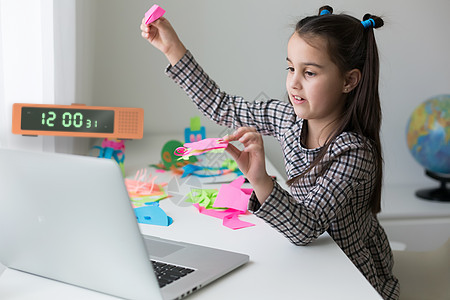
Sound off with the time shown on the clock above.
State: 12:00:31
